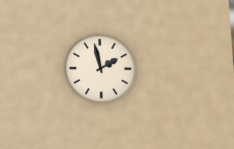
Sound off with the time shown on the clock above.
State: 1:58
